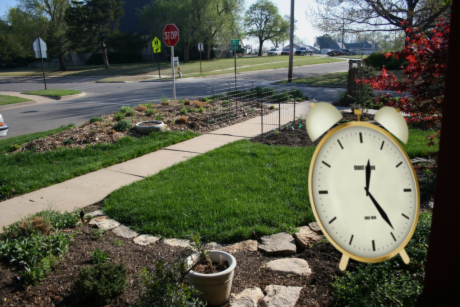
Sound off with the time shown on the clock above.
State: 12:24
